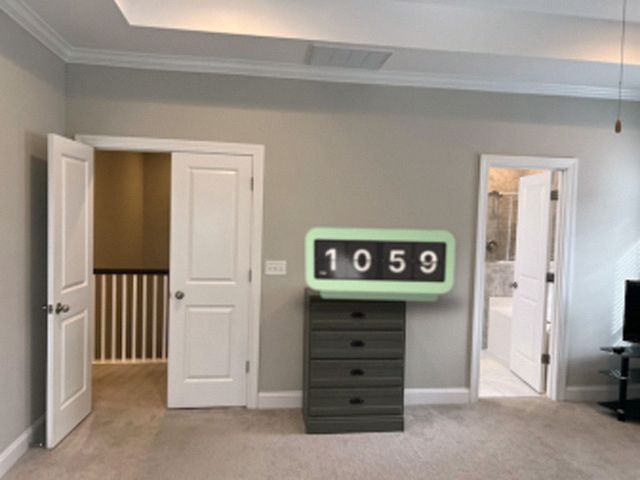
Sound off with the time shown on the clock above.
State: 10:59
